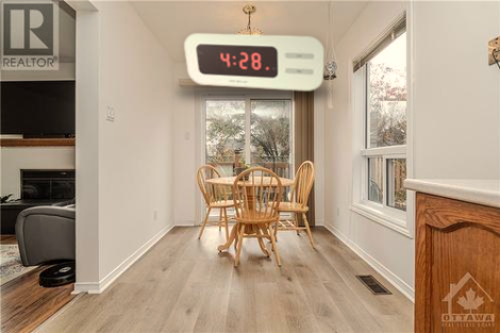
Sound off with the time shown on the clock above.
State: 4:28
